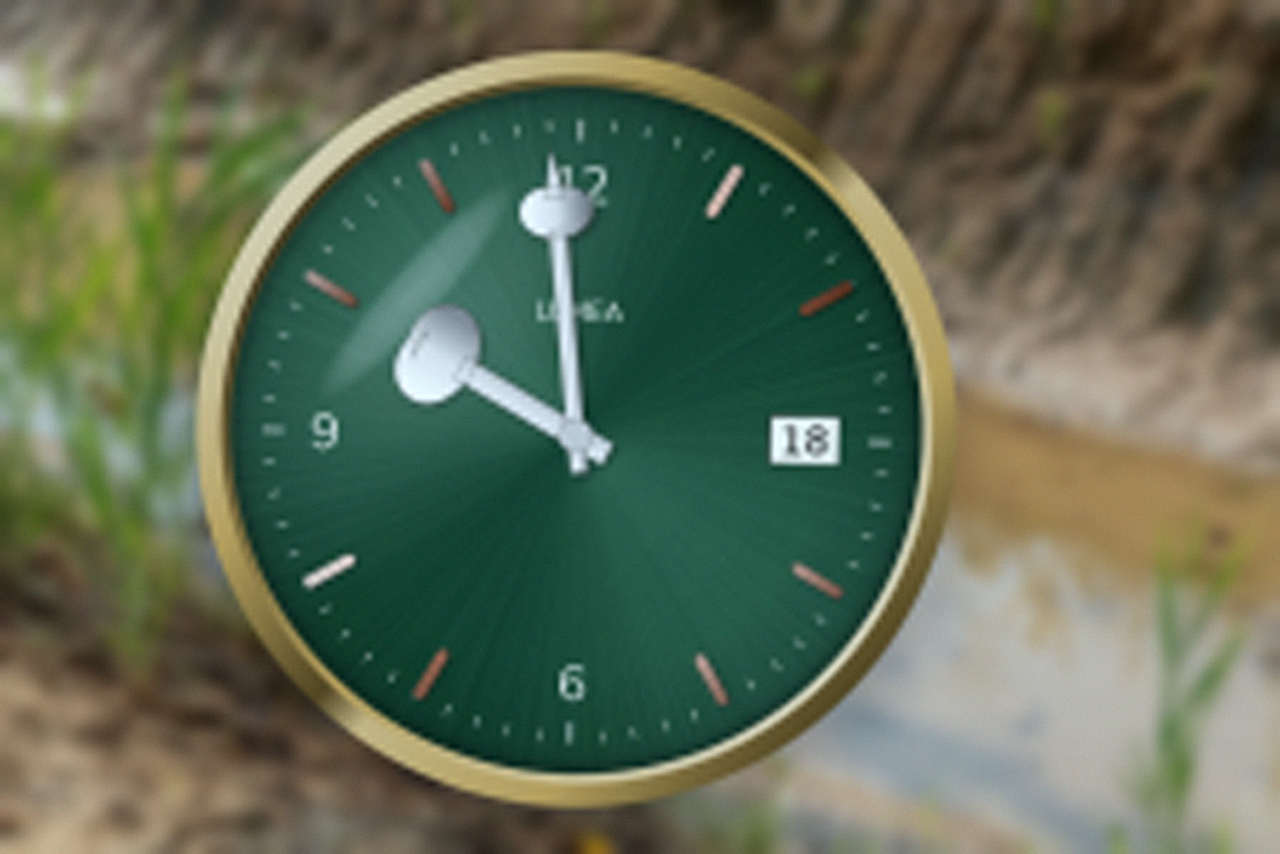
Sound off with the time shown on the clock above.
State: 9:59
